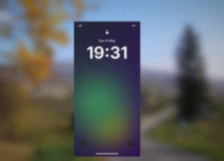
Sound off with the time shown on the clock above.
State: 19:31
